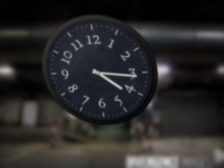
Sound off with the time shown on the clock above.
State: 4:16
